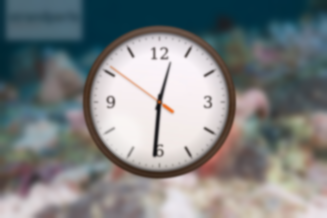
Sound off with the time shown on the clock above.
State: 12:30:51
